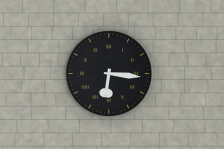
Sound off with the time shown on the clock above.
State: 6:16
